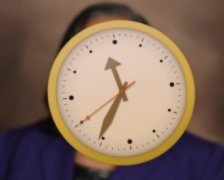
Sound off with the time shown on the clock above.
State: 11:35:40
